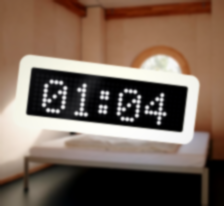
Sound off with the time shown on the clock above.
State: 1:04
